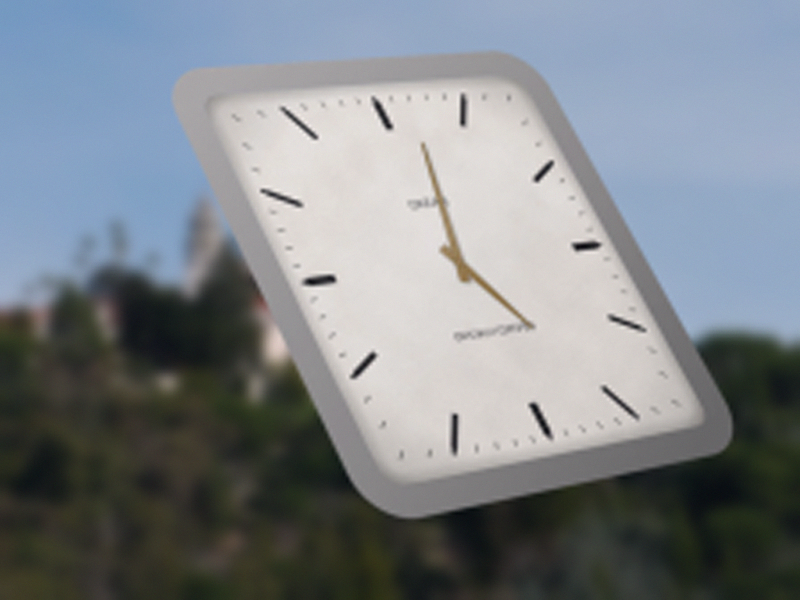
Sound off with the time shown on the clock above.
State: 5:02
